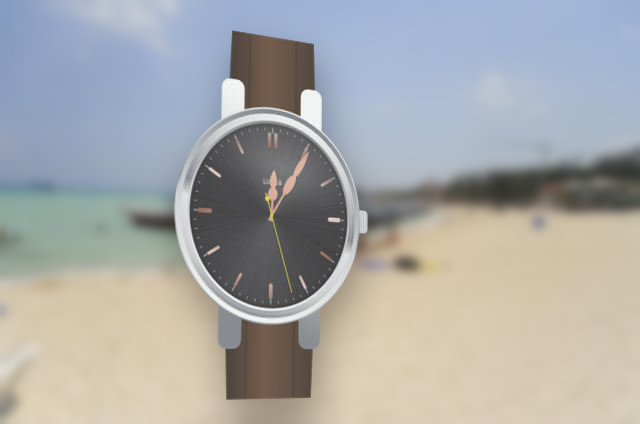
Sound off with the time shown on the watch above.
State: 12:05:27
